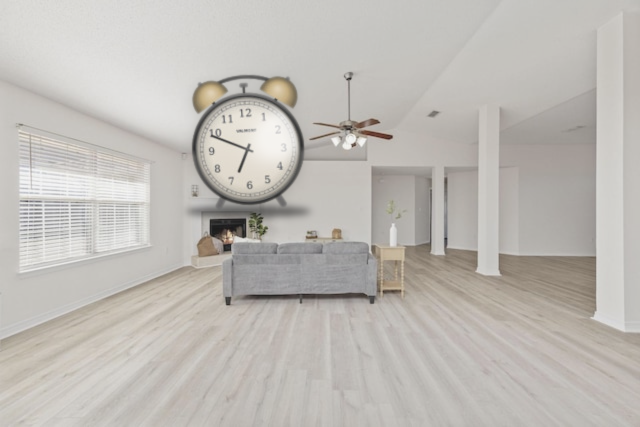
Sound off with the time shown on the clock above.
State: 6:49
